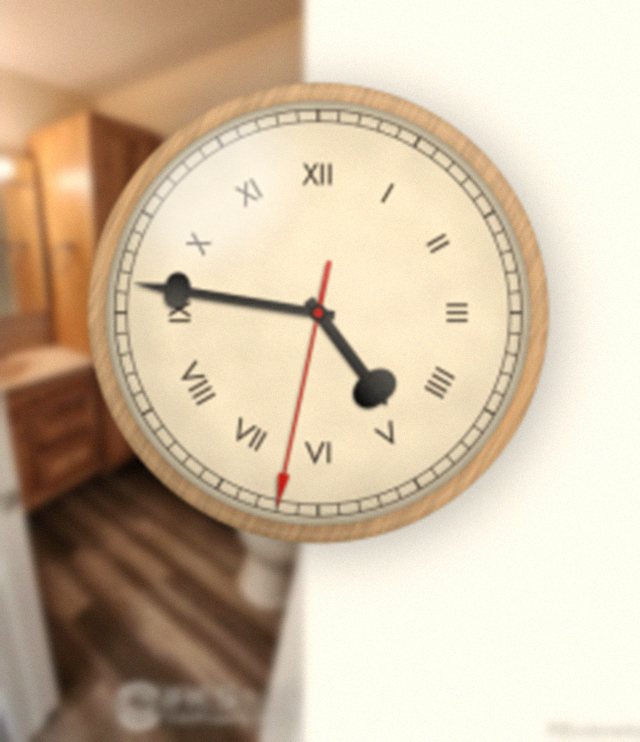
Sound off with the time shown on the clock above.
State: 4:46:32
